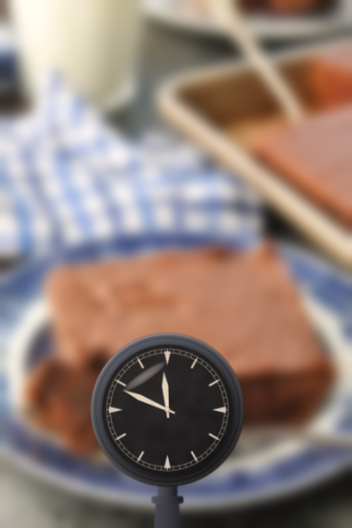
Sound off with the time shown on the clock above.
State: 11:49
